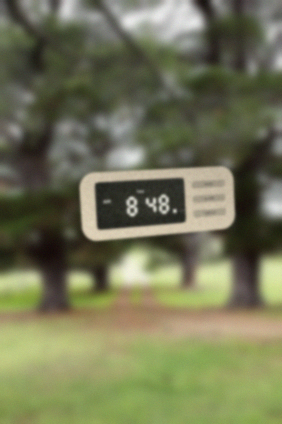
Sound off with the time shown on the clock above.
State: 8:48
